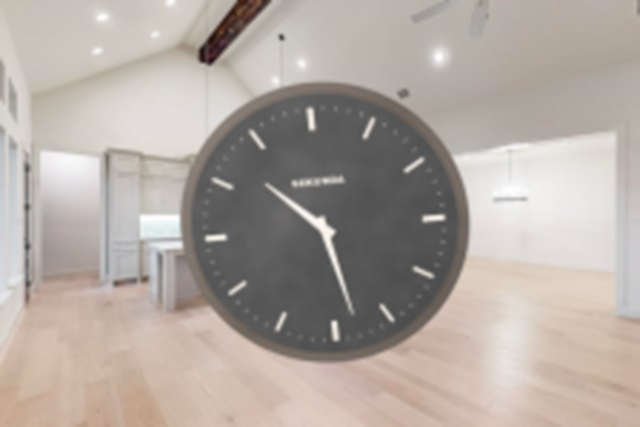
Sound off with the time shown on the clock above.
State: 10:28
